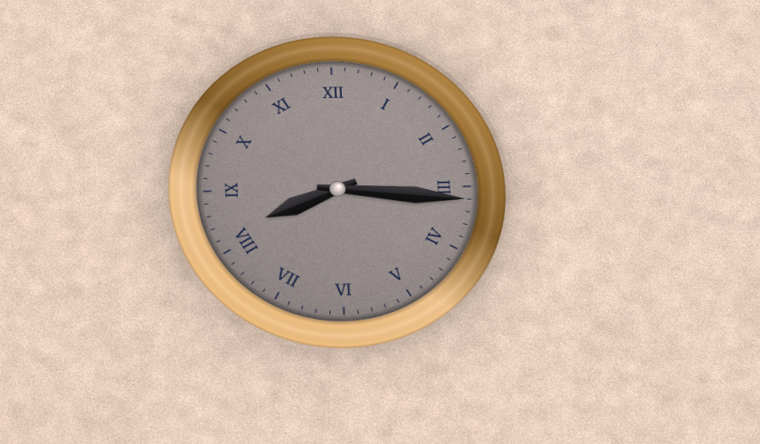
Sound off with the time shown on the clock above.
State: 8:16
